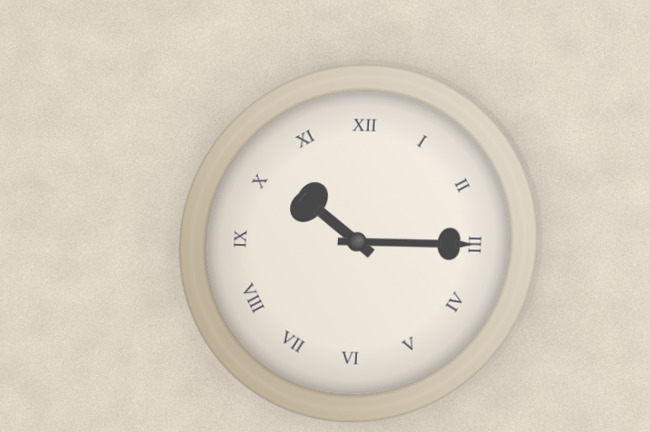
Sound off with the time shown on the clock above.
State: 10:15
